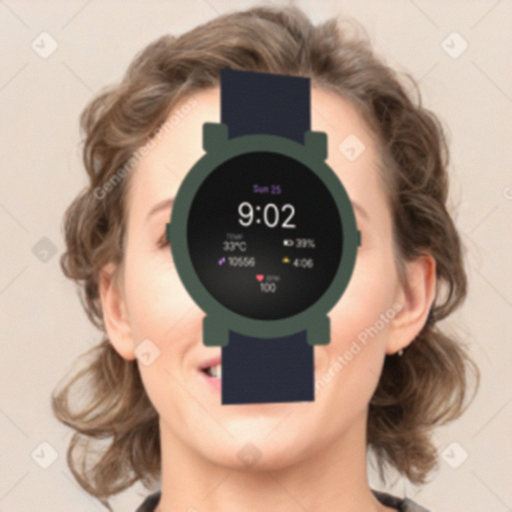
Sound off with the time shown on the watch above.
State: 9:02
